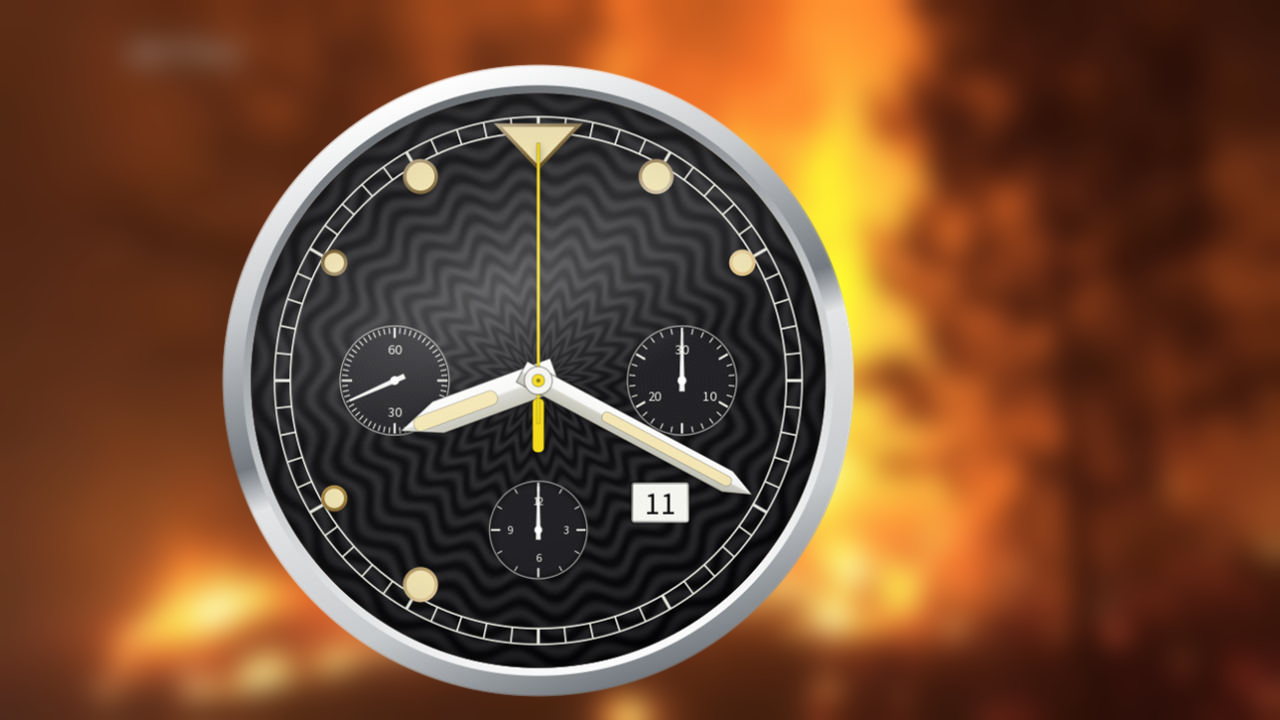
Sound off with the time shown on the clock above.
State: 8:19:41
